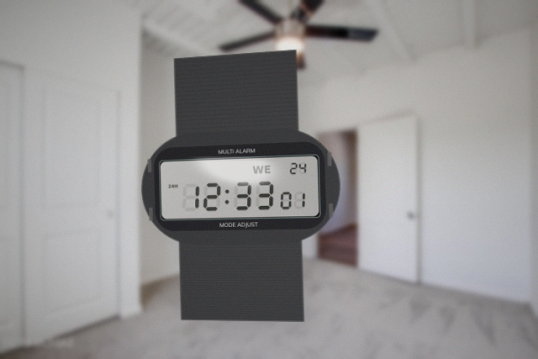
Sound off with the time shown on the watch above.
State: 12:33:01
